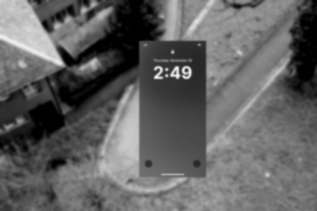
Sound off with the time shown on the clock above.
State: 2:49
